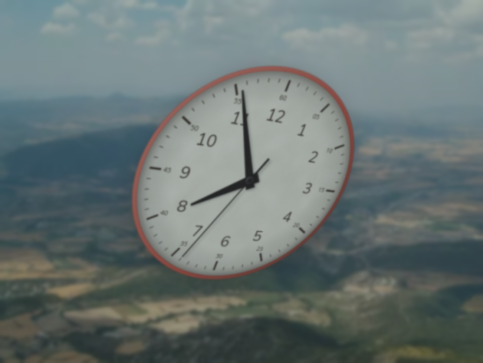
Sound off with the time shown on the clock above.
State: 7:55:34
